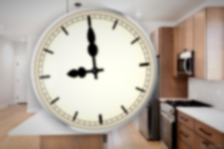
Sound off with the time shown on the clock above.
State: 9:00
